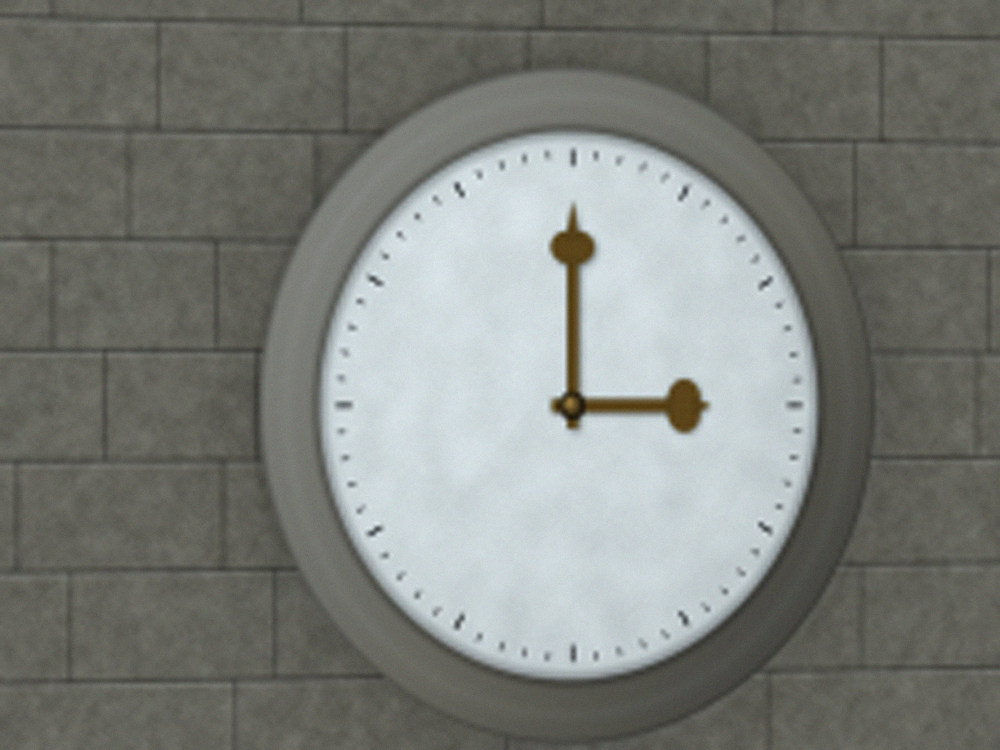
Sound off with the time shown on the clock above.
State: 3:00
